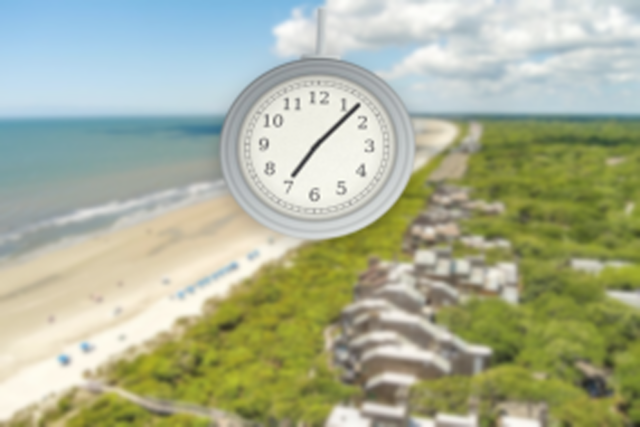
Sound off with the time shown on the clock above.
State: 7:07
